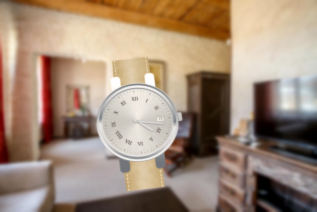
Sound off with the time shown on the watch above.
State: 4:17
